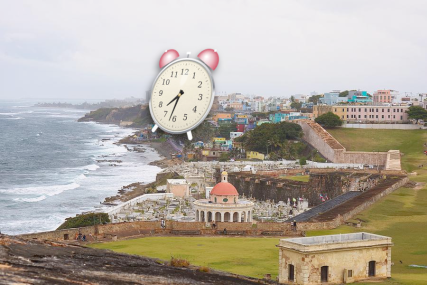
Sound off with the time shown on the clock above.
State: 7:32
